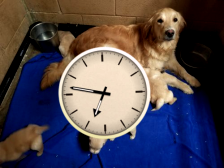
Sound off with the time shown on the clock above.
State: 6:47
